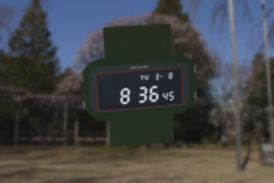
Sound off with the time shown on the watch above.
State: 8:36:45
